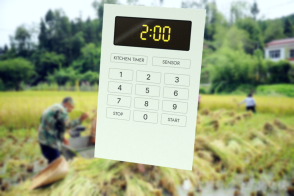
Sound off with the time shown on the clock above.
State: 2:00
